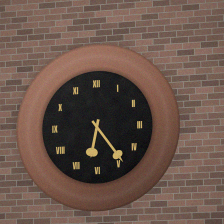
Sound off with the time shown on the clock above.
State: 6:24
